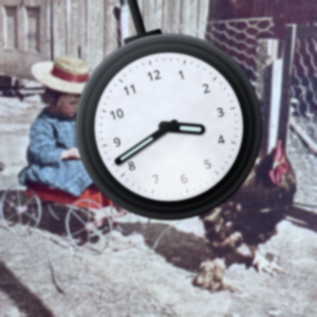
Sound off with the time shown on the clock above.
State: 3:42
